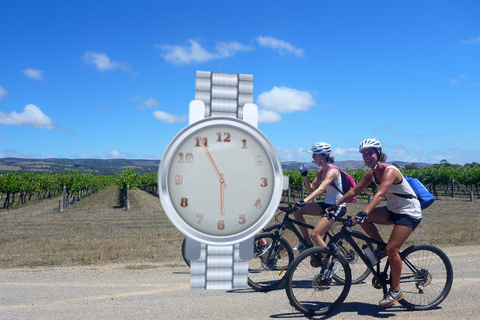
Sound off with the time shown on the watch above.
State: 5:55
